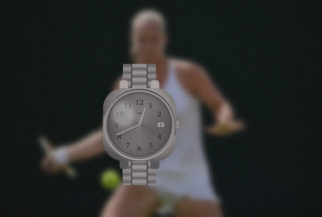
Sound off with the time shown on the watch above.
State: 12:41
